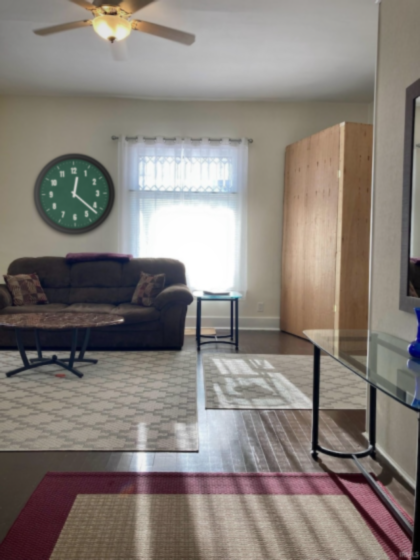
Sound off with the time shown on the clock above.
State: 12:22
